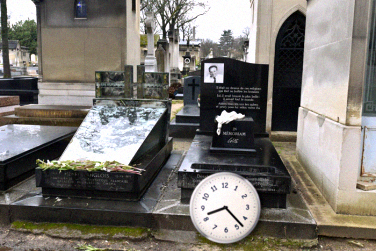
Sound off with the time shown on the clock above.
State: 8:23
